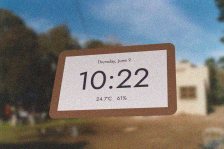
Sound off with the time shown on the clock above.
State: 10:22
